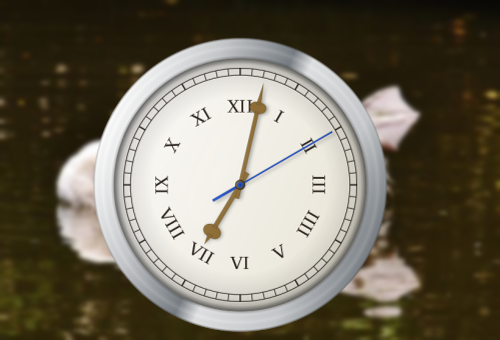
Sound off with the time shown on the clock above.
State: 7:02:10
